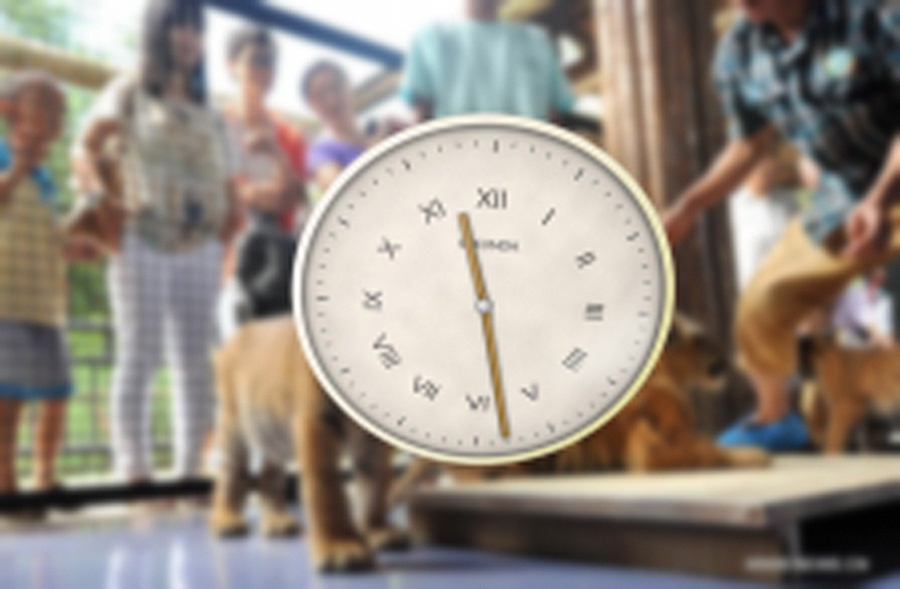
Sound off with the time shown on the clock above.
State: 11:28
